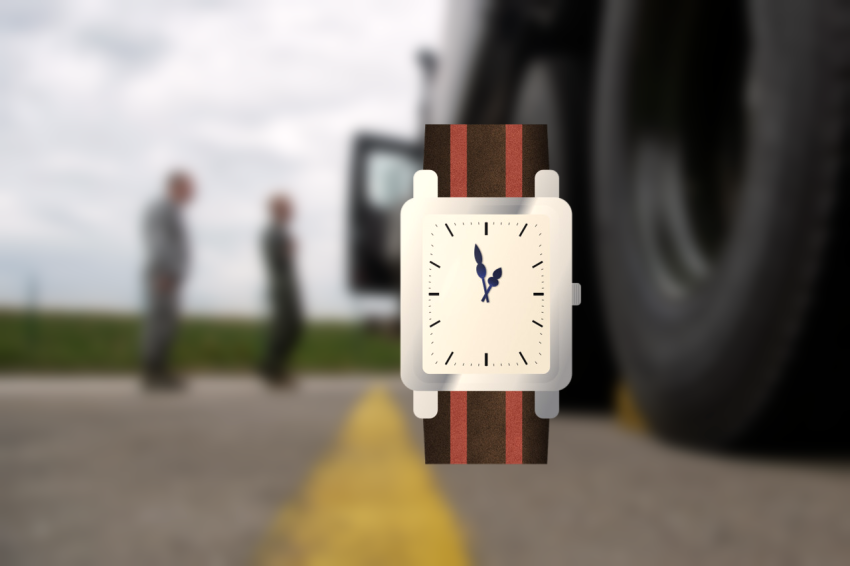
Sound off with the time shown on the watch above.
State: 12:58
